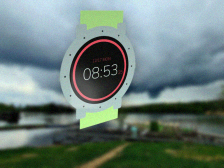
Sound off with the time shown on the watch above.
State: 8:53
